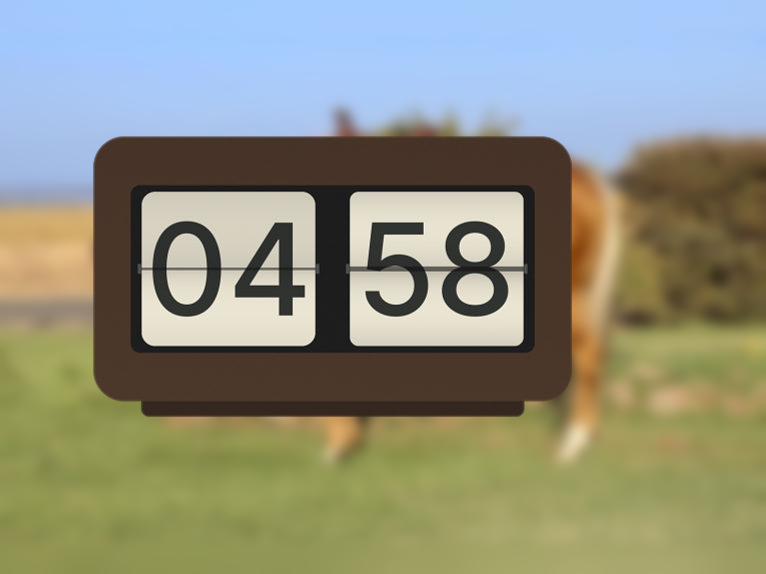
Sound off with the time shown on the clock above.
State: 4:58
